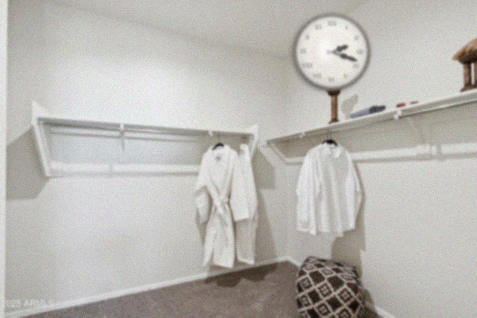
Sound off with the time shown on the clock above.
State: 2:18
